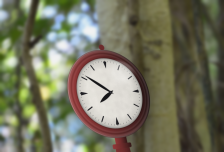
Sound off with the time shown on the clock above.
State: 7:51
